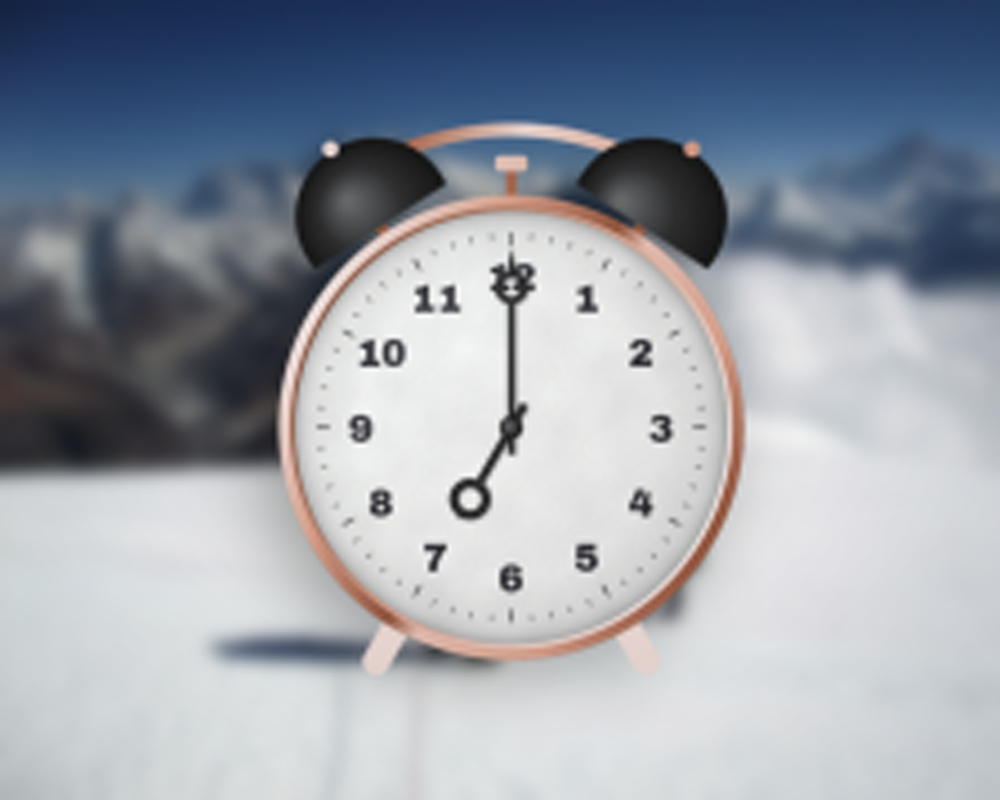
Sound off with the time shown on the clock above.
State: 7:00
